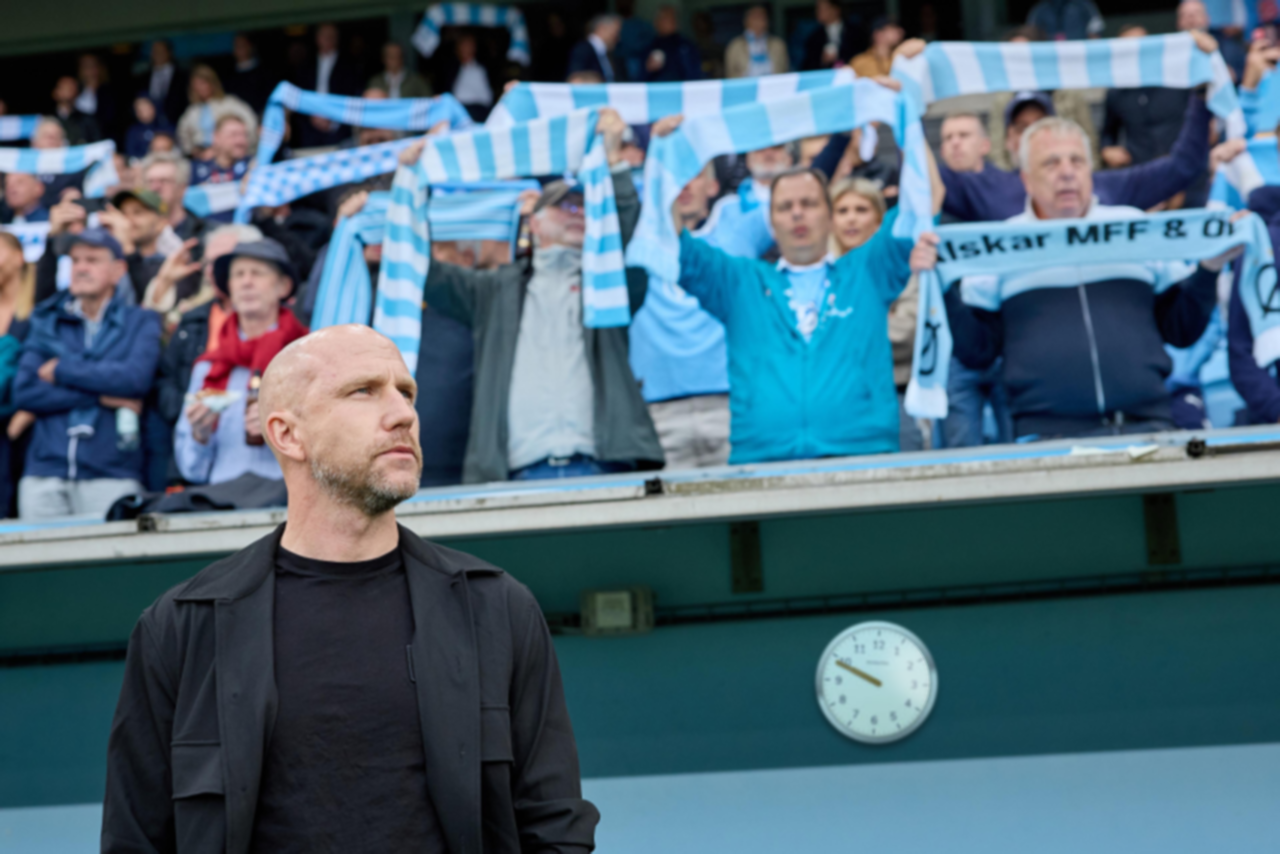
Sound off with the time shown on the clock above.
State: 9:49
